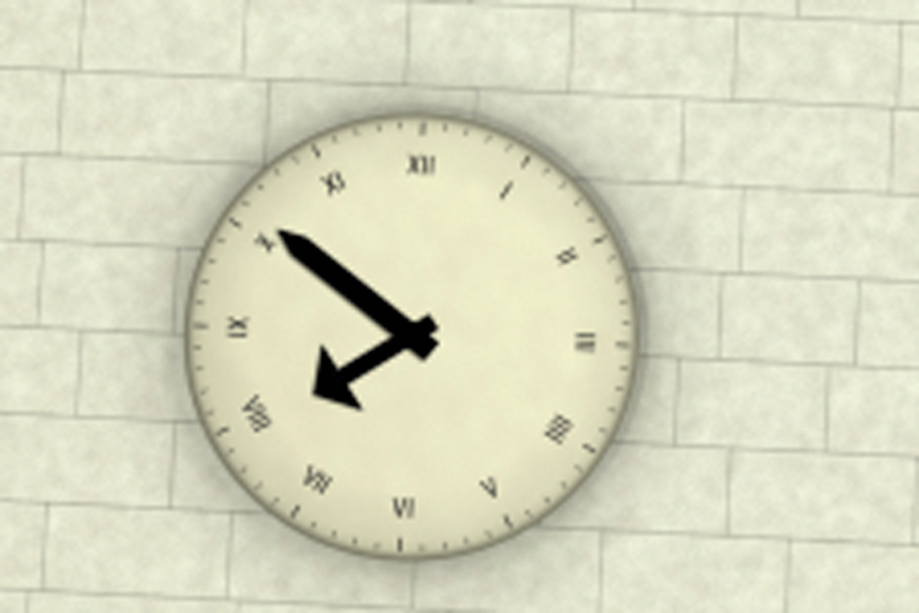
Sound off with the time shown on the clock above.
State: 7:51
